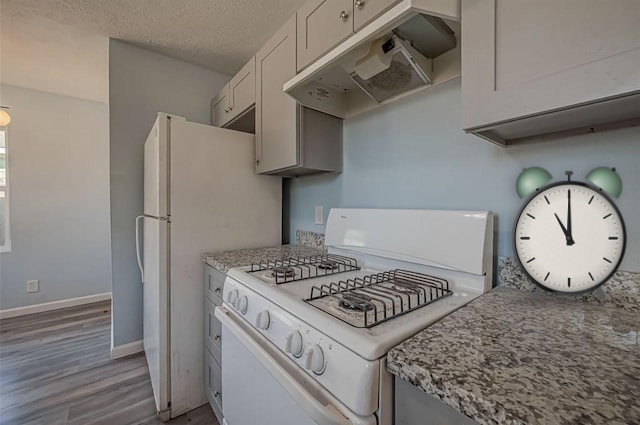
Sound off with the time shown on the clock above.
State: 11:00
